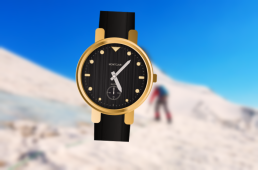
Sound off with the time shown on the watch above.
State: 5:07
